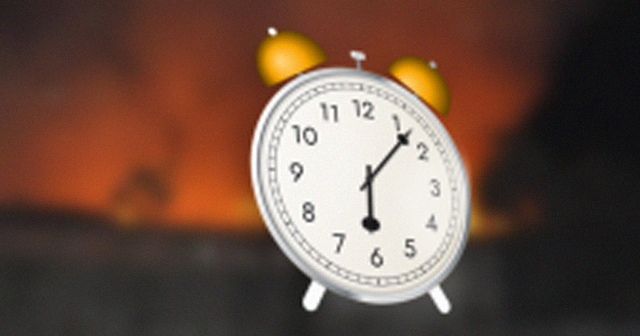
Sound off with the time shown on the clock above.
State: 6:07
